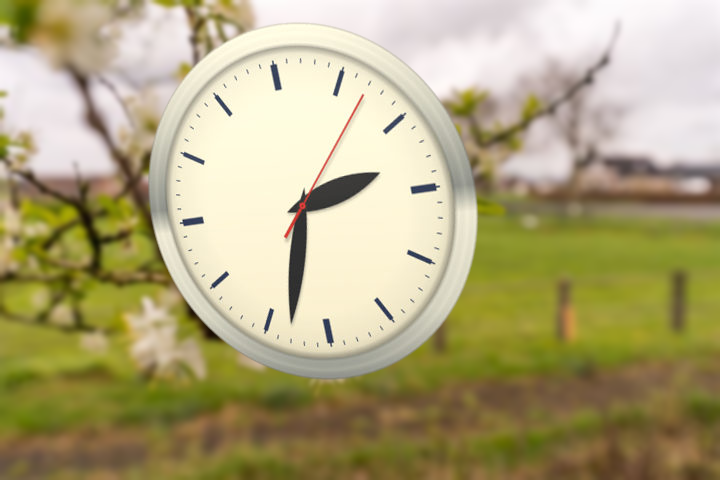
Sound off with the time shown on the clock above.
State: 2:33:07
